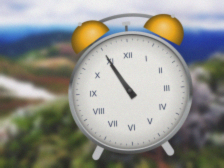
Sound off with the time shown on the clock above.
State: 10:55
